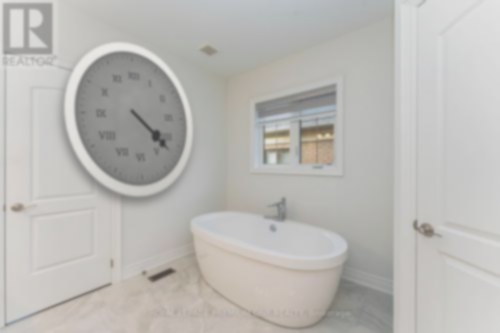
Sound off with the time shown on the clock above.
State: 4:22
